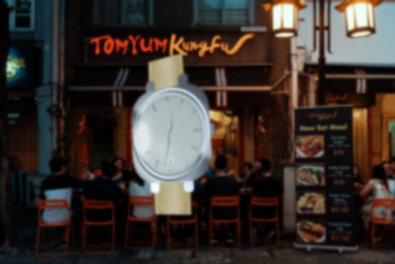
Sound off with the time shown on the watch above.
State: 12:32
